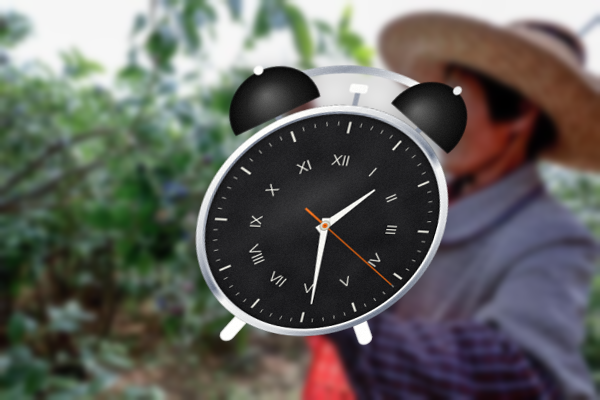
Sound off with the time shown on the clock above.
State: 1:29:21
